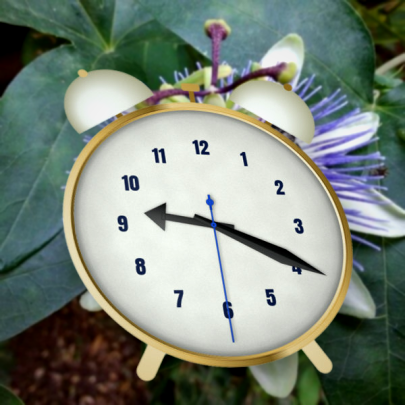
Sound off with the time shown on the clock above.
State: 9:19:30
